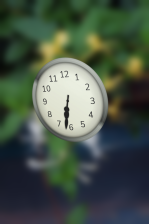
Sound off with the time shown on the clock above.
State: 6:32
